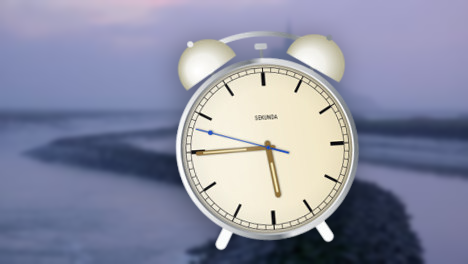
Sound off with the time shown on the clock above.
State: 5:44:48
